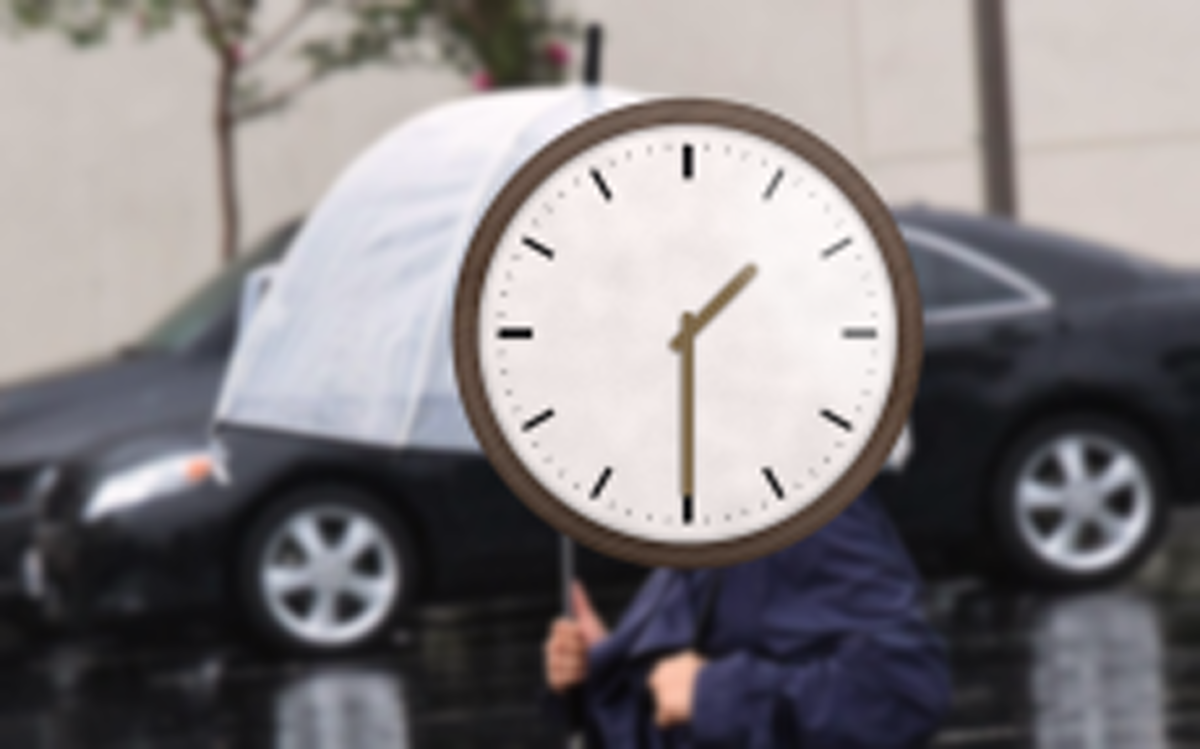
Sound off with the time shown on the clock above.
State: 1:30
